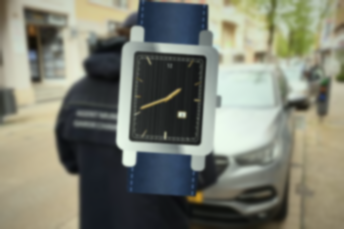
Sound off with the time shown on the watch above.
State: 1:41
